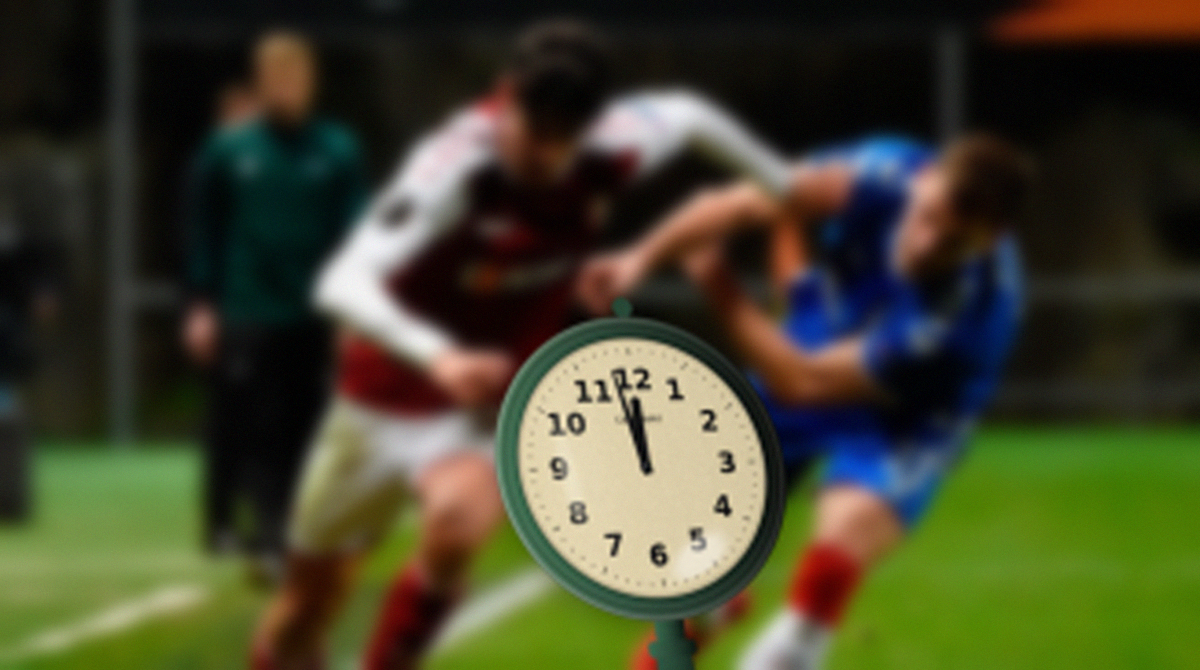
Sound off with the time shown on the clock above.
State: 11:58
